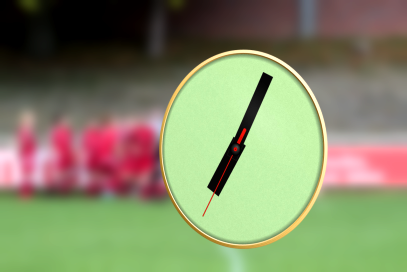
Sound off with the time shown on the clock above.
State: 7:04:35
